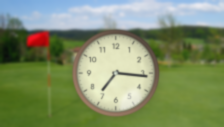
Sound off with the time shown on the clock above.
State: 7:16
